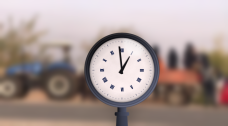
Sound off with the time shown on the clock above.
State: 12:59
